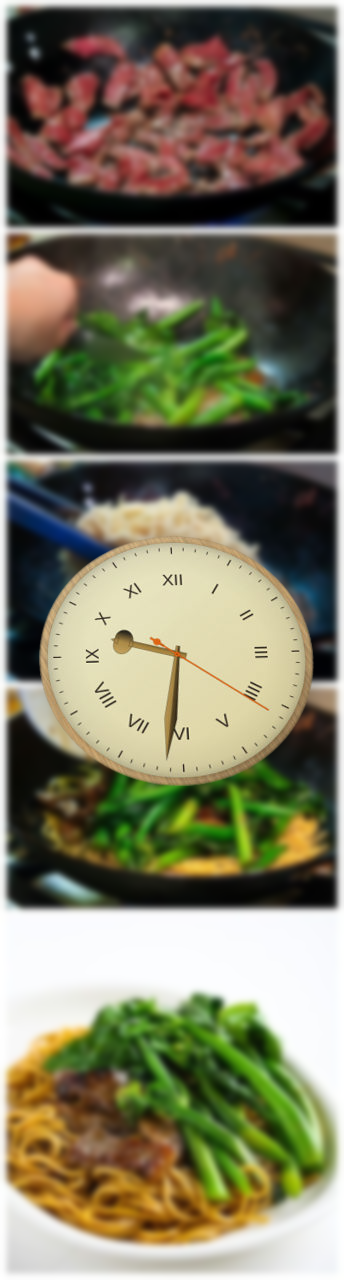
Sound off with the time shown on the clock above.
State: 9:31:21
